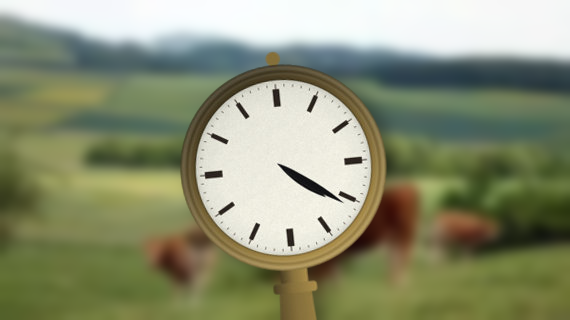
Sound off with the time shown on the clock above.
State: 4:21
